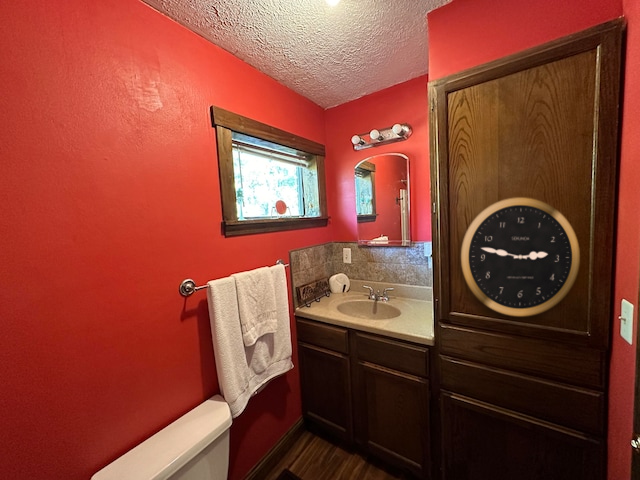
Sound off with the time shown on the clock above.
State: 2:47
